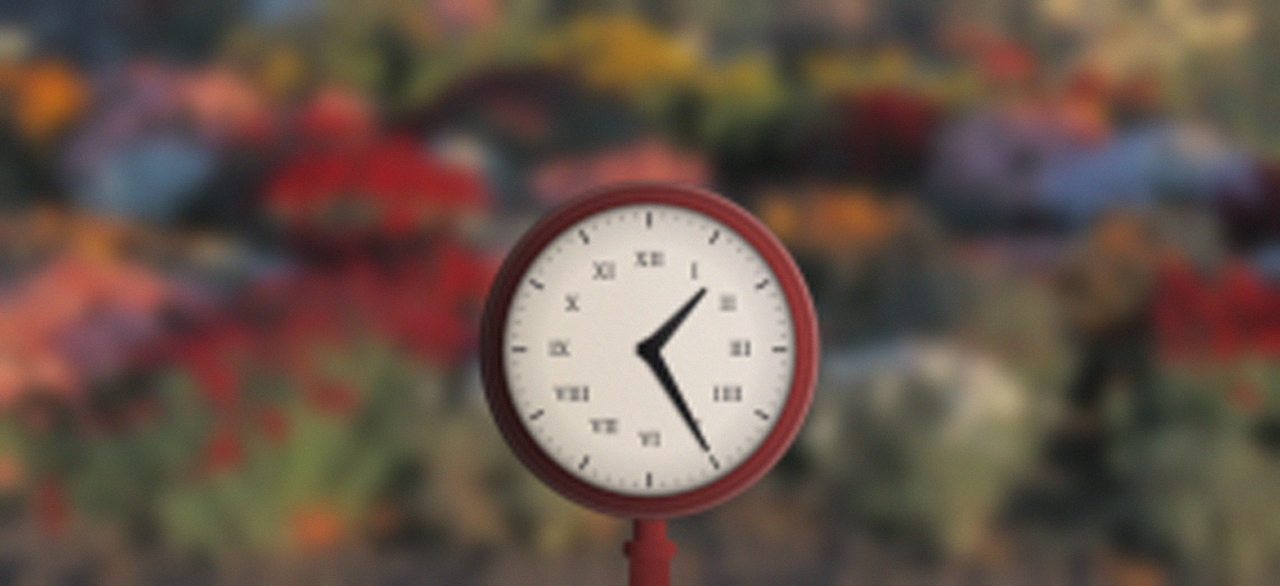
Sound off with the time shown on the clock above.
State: 1:25
